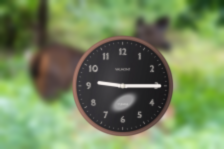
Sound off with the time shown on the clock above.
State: 9:15
